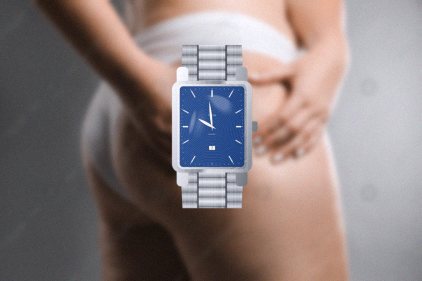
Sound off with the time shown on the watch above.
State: 9:59
